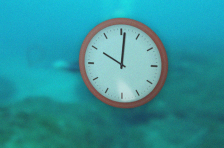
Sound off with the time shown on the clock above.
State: 10:01
